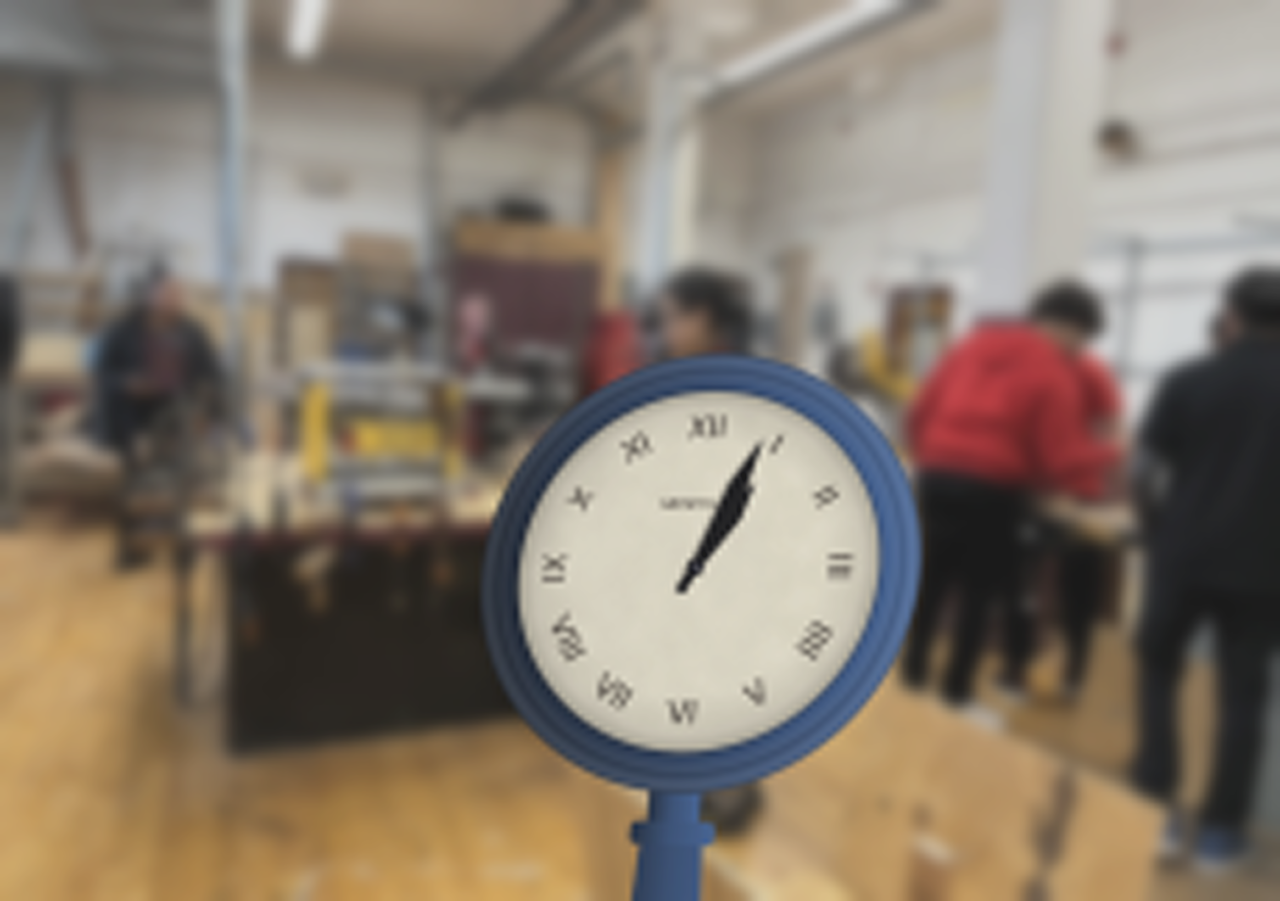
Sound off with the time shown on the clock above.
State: 1:04
